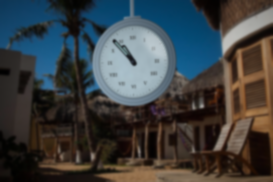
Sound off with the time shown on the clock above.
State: 10:53
